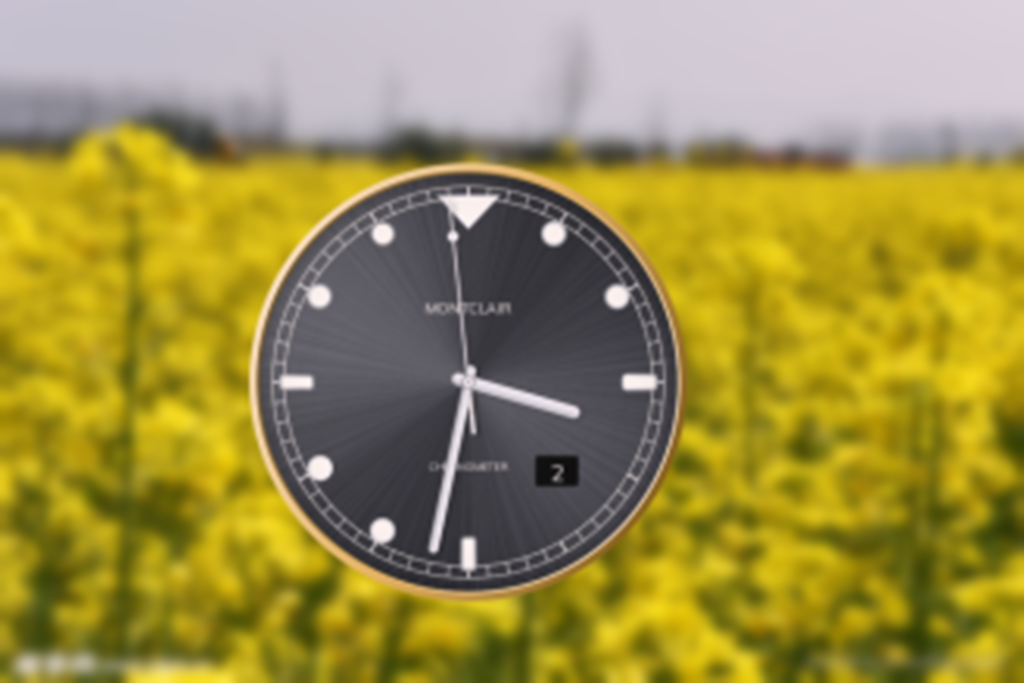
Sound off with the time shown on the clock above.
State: 3:31:59
